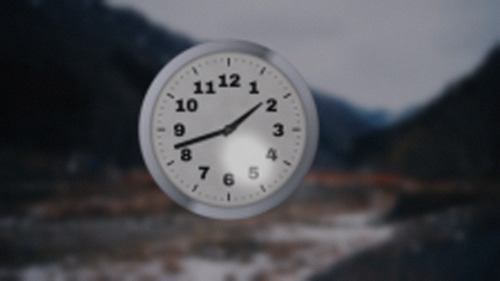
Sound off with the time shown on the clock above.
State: 1:42
